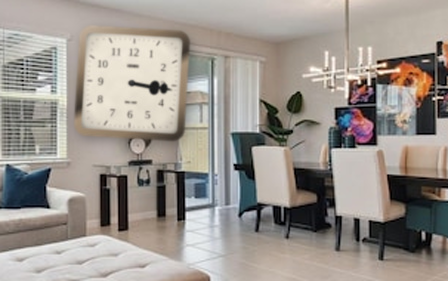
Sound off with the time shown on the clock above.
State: 3:16
